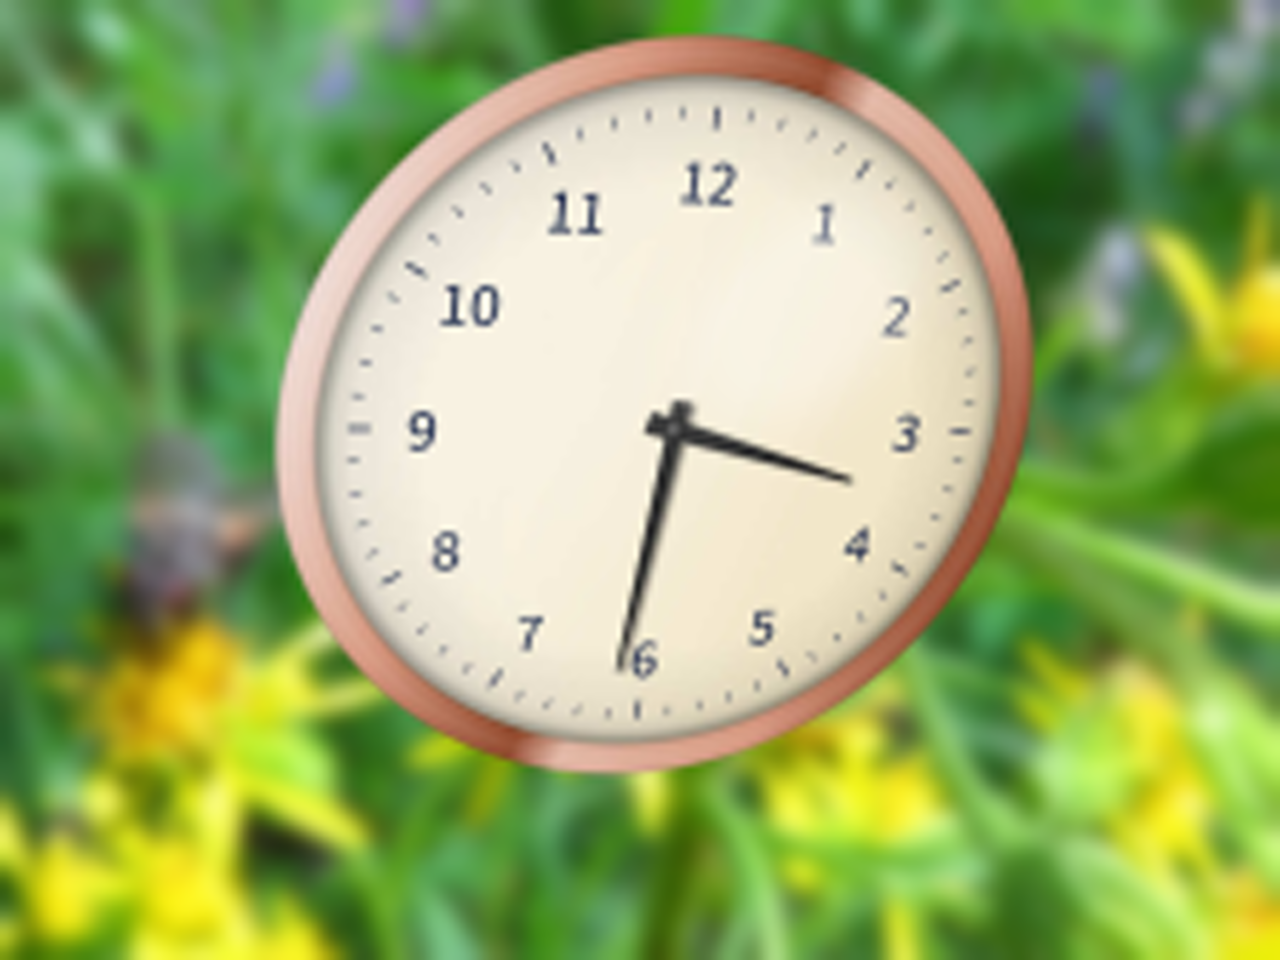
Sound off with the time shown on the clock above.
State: 3:31
